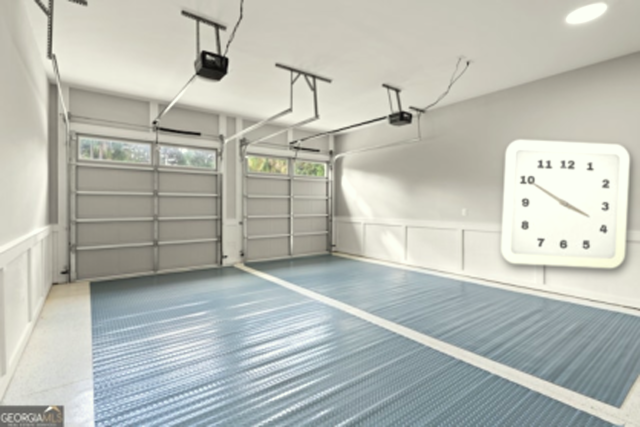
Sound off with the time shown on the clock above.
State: 3:50
